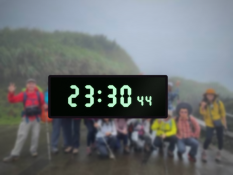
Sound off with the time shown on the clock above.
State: 23:30:44
